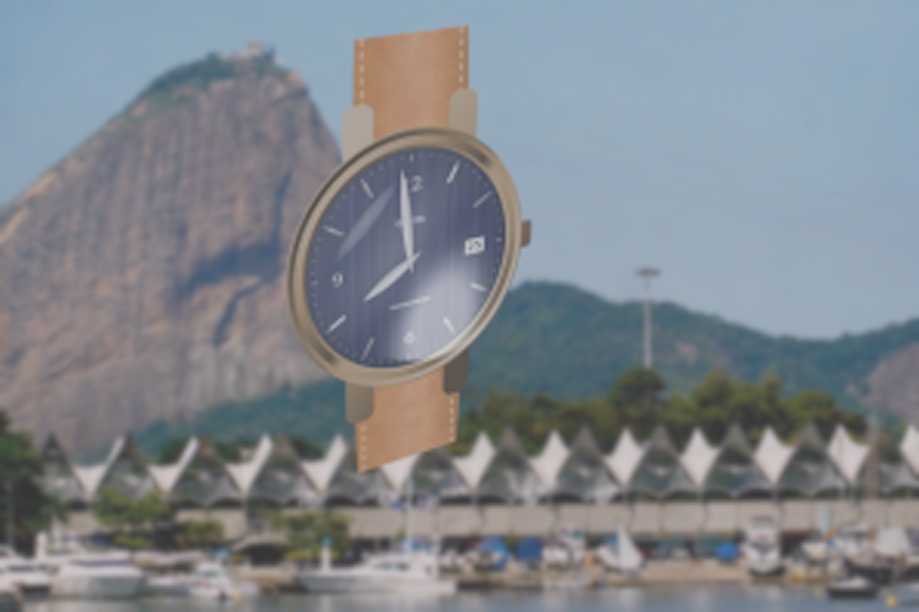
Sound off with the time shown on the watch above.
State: 7:59
